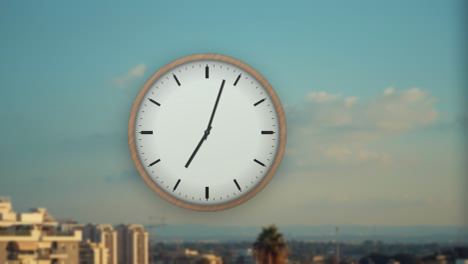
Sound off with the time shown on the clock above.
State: 7:03
